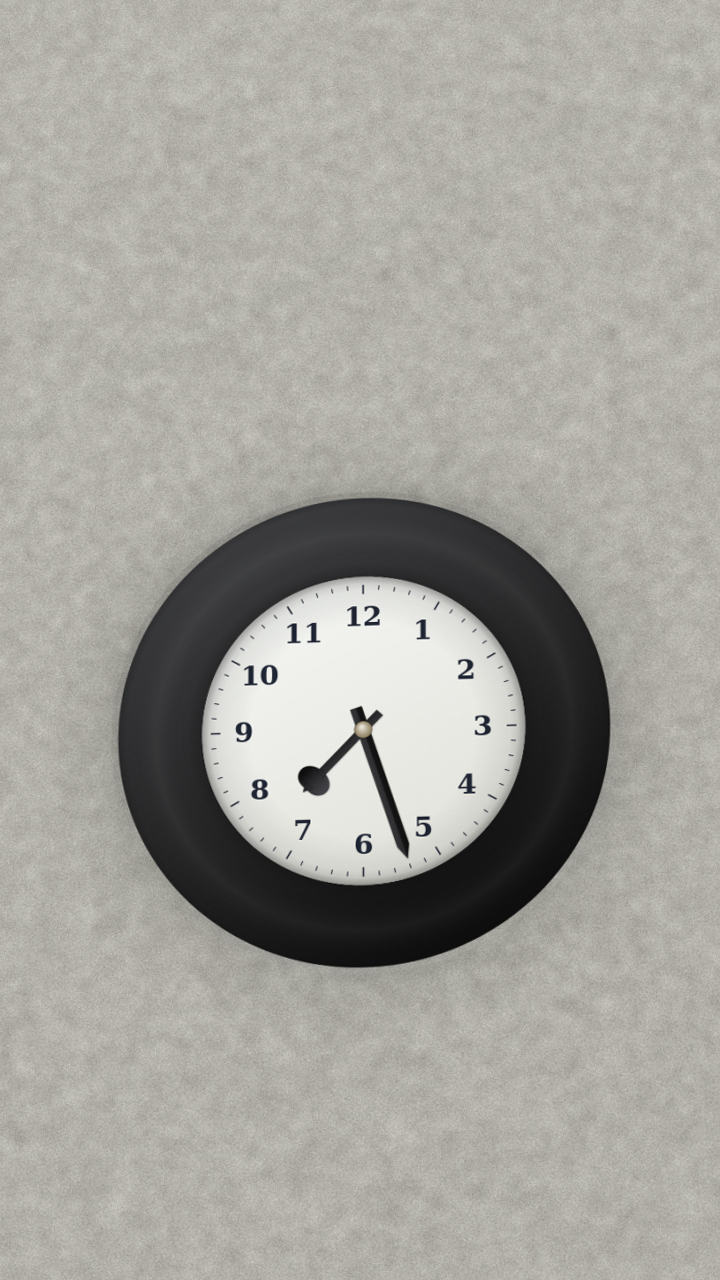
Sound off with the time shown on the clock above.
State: 7:27
